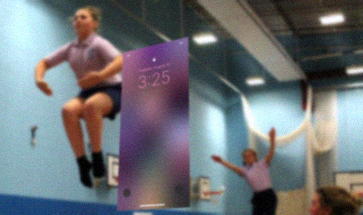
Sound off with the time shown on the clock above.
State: 3:25
